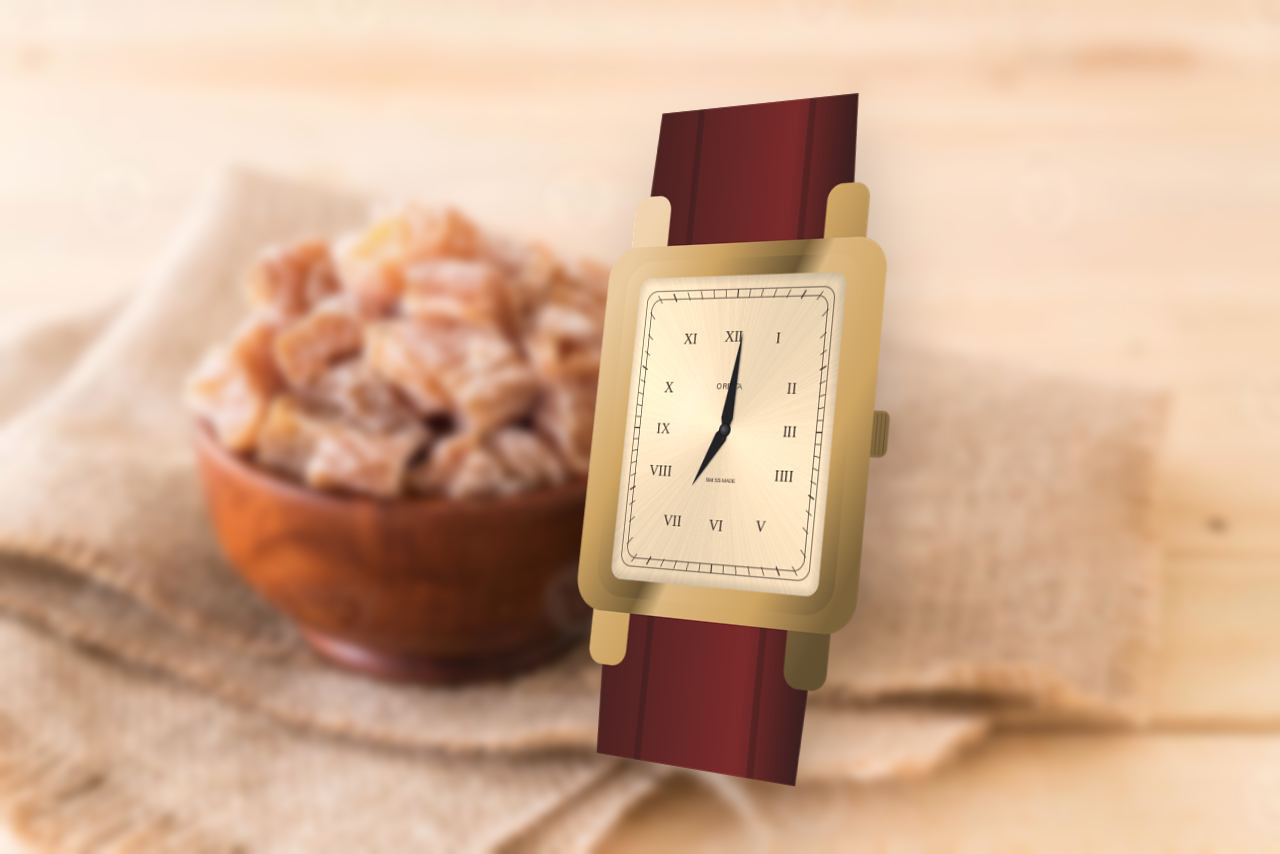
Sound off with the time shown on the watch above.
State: 7:01
